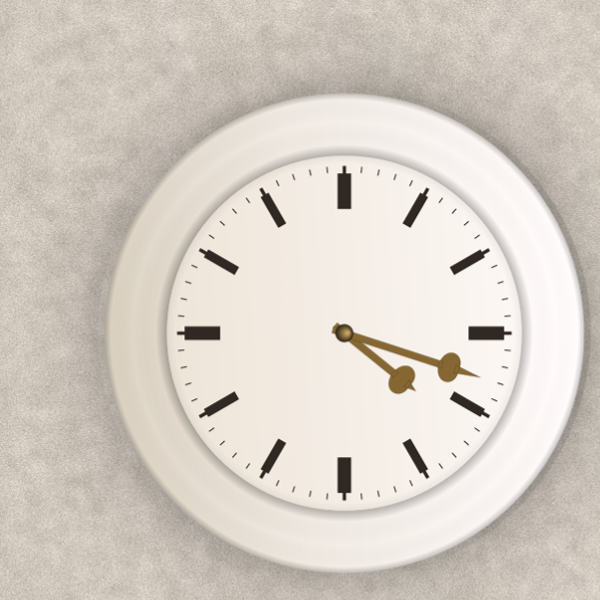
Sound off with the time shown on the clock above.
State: 4:18
